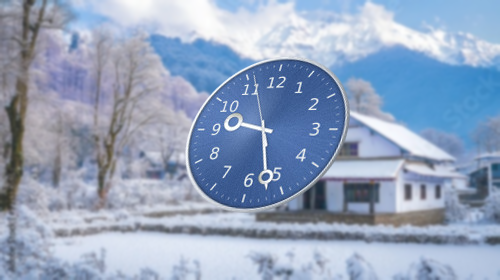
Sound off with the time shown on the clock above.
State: 9:26:56
